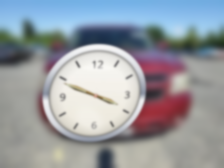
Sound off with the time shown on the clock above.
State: 3:49
